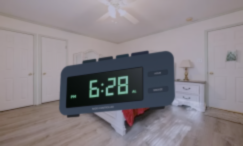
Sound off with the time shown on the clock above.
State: 6:28
